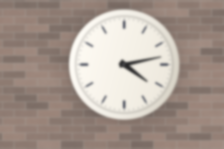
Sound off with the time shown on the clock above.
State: 4:13
